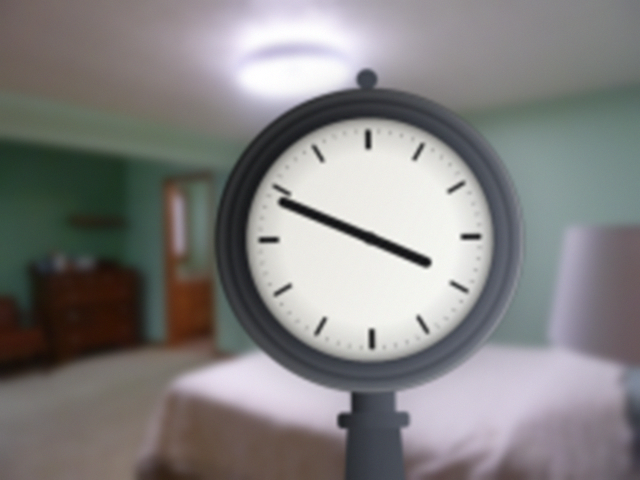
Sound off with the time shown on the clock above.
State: 3:49
